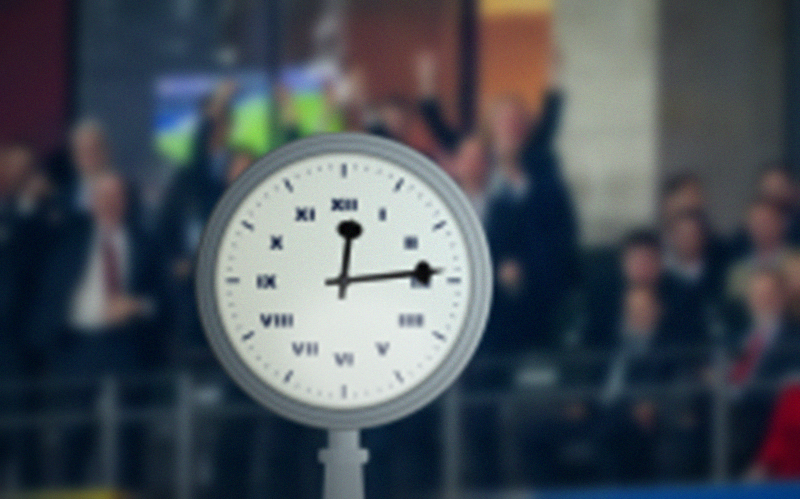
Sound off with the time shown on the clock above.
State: 12:14
